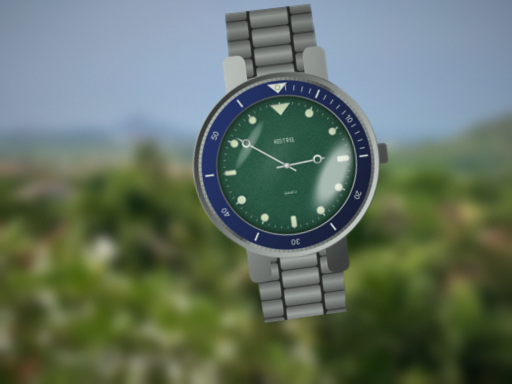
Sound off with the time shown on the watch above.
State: 2:51
